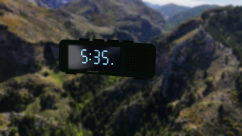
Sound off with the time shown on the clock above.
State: 5:35
